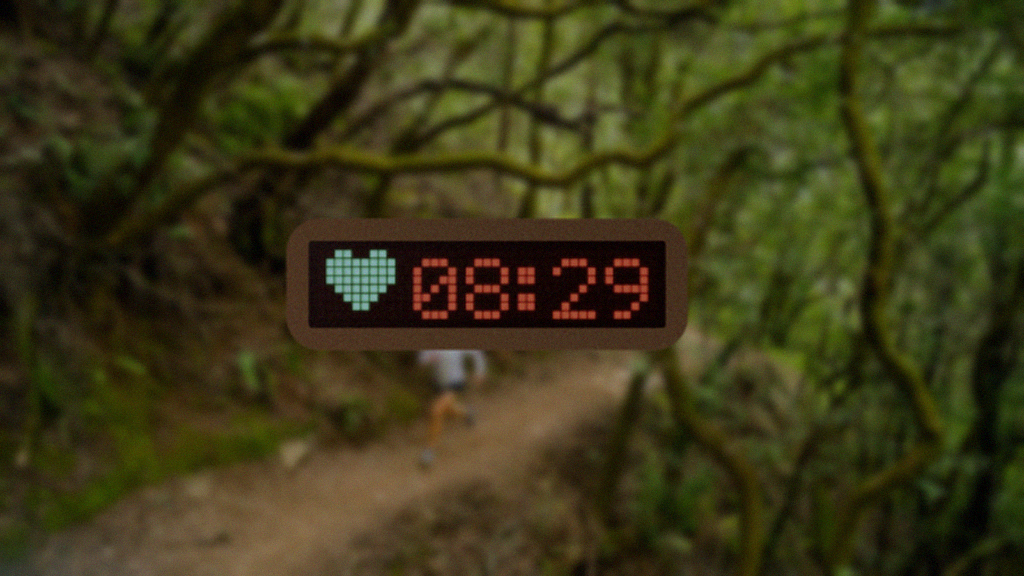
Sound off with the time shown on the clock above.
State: 8:29
